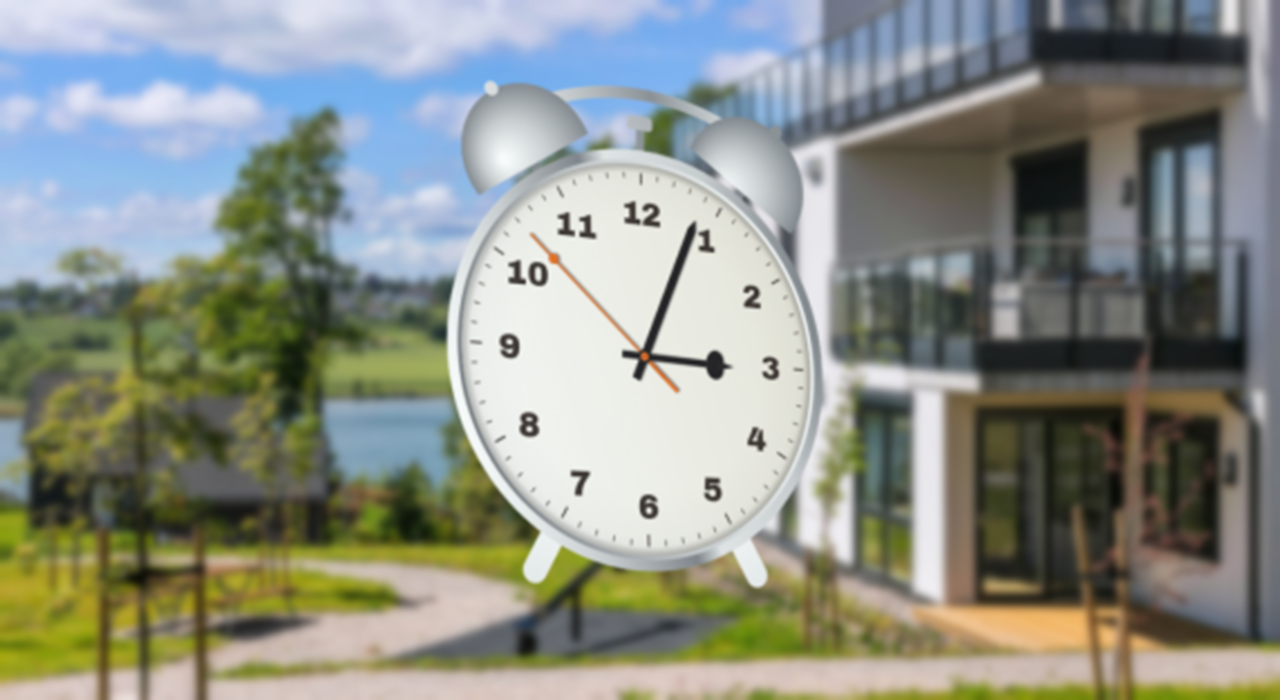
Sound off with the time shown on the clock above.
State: 3:03:52
